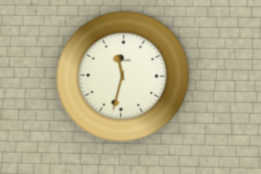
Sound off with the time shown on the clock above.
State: 11:32
